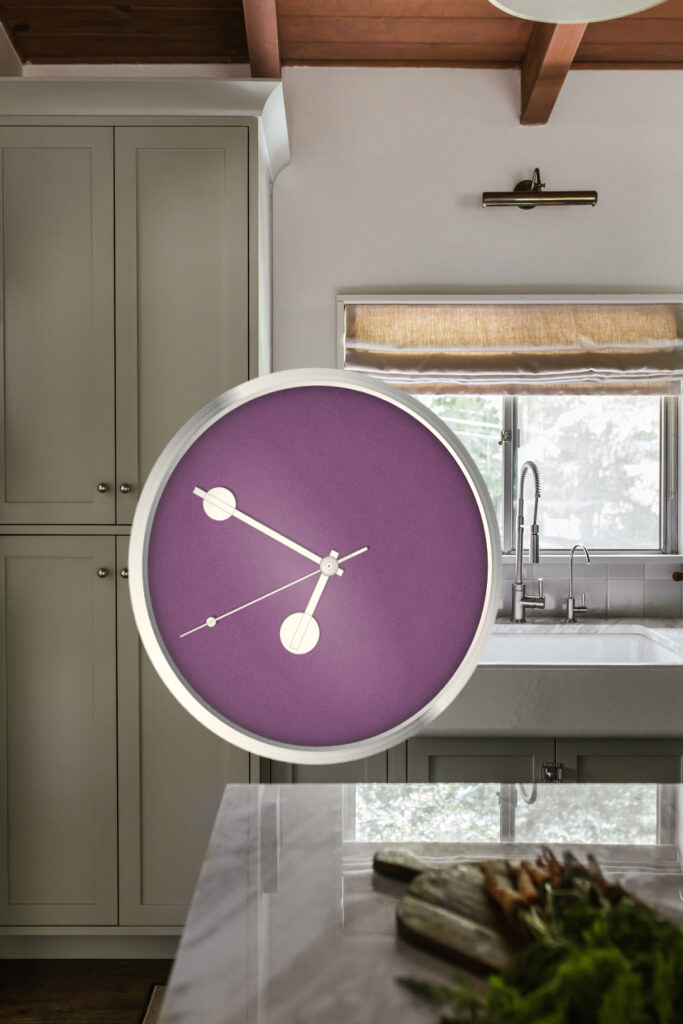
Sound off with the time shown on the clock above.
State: 6:49:41
